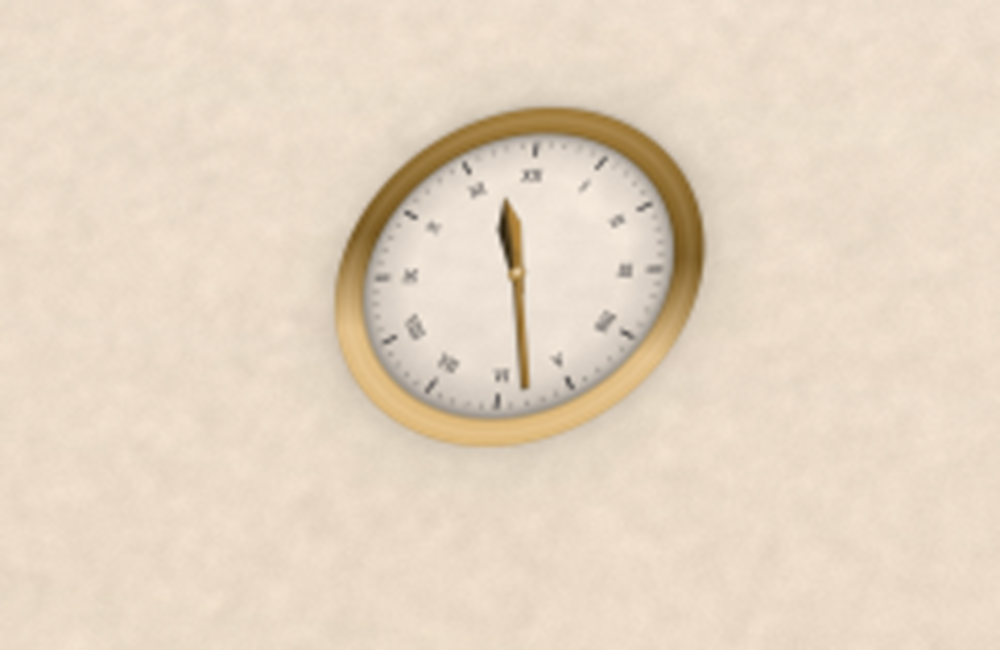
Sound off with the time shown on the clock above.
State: 11:28
